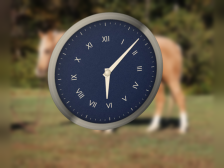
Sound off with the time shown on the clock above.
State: 6:08
